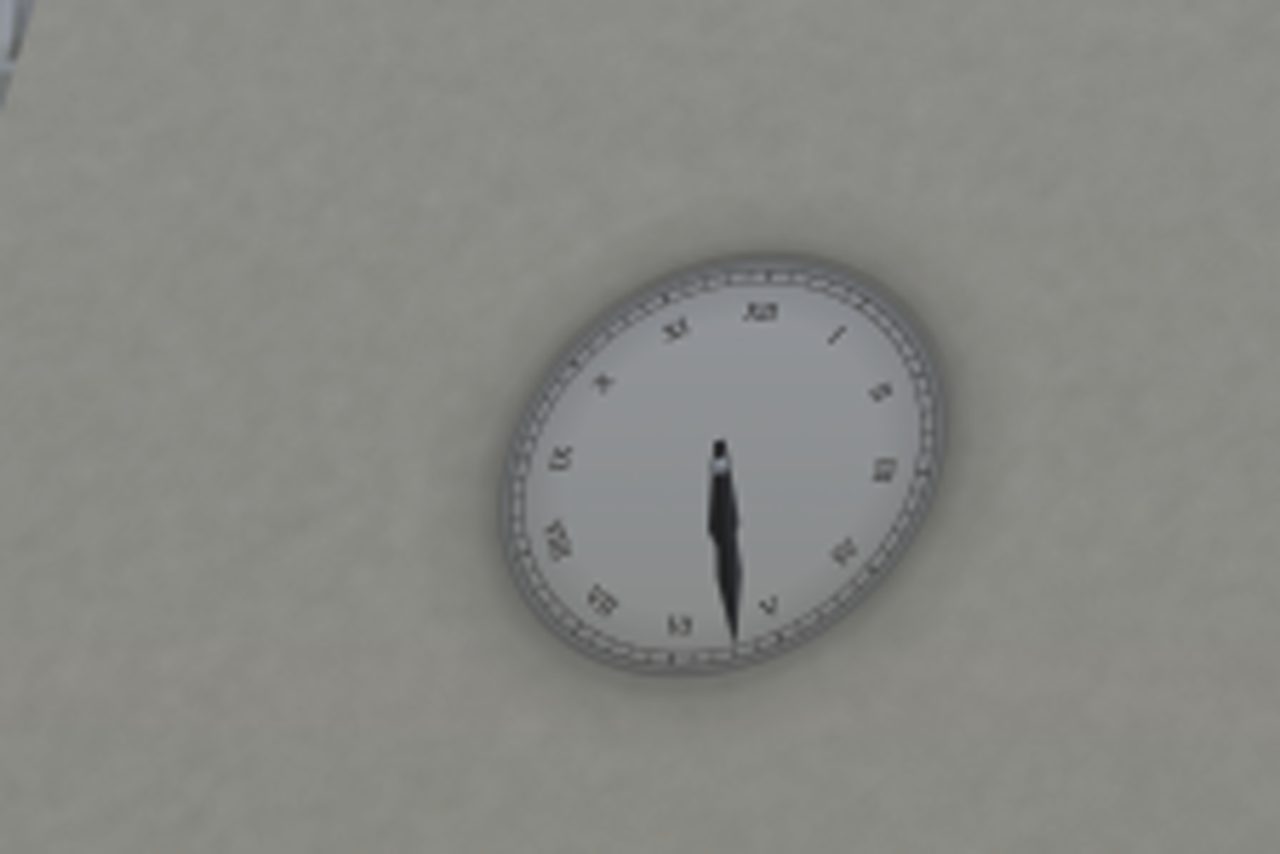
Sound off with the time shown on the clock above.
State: 5:27
